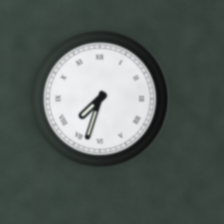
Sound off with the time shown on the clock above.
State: 7:33
